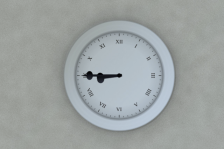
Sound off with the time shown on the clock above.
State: 8:45
